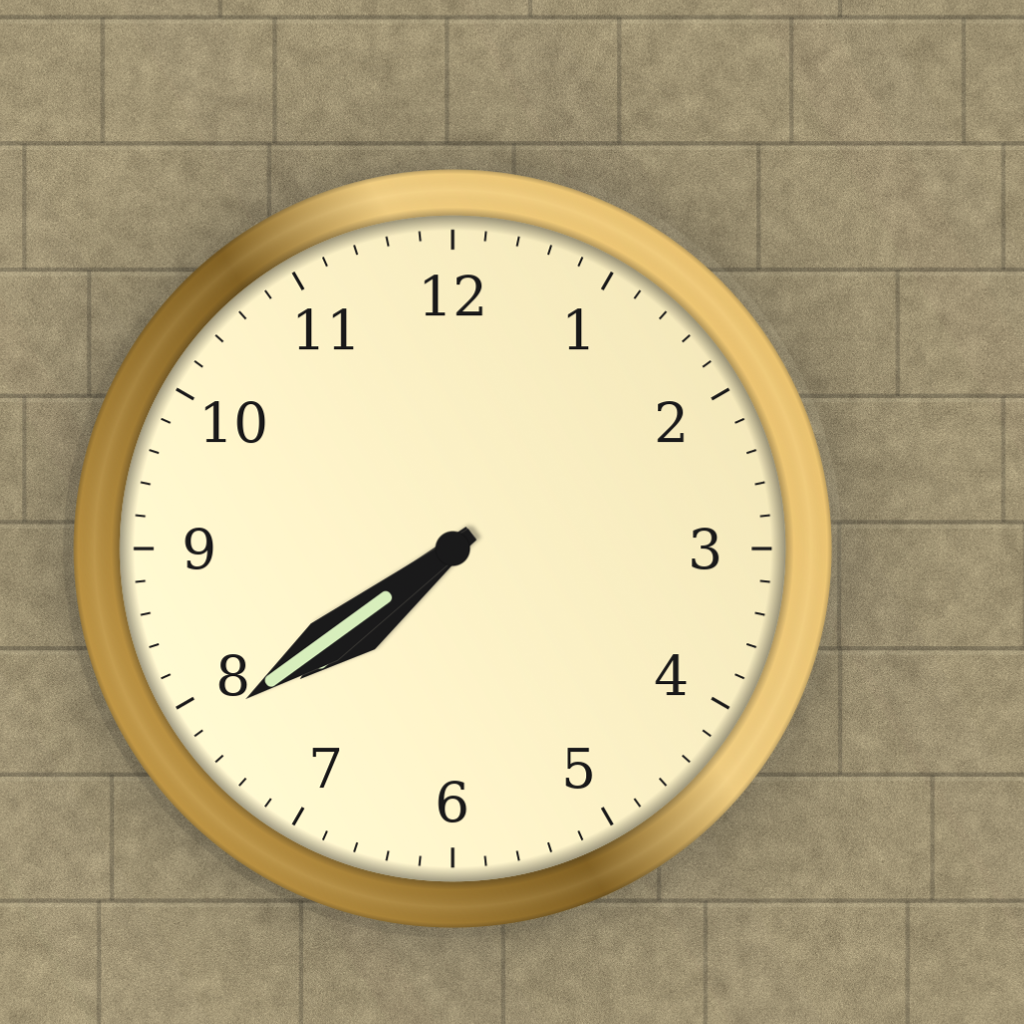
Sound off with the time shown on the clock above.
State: 7:39
